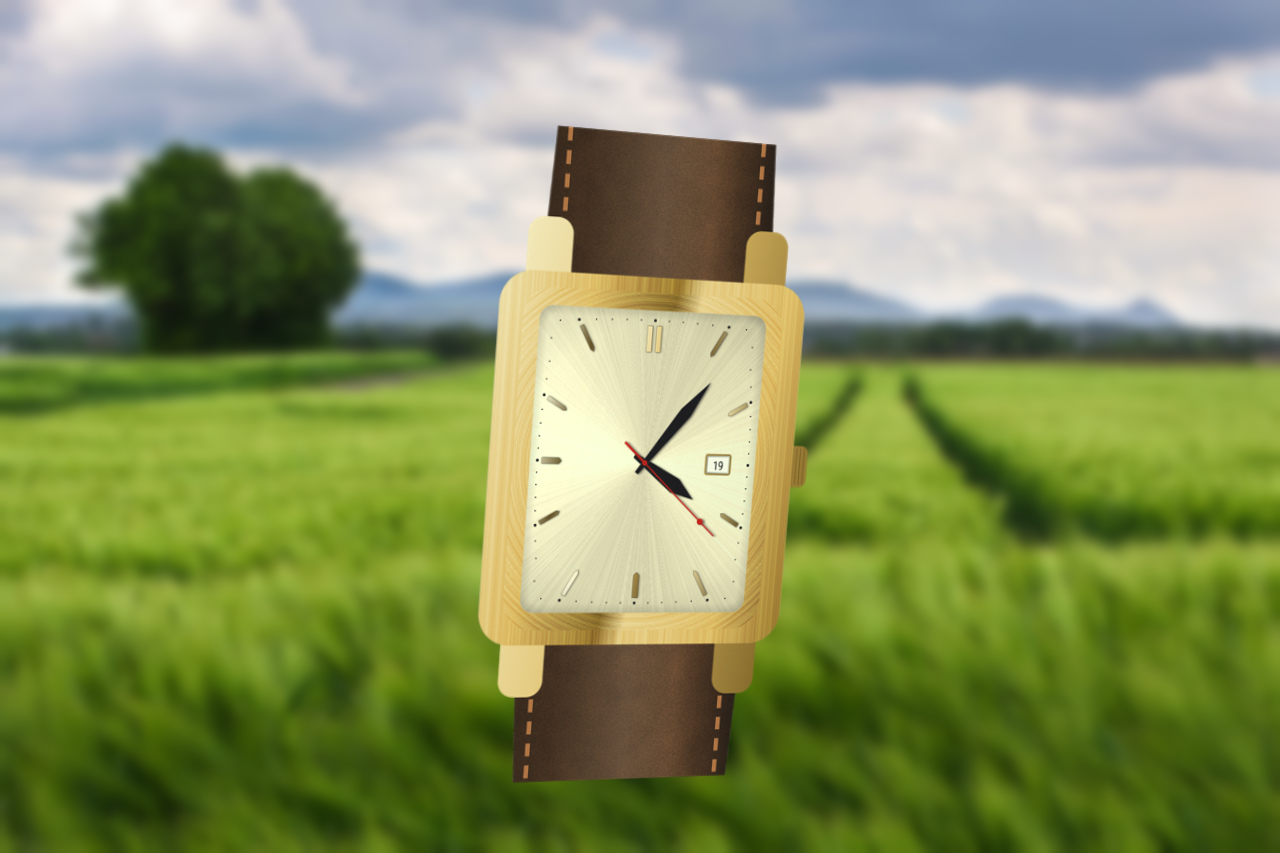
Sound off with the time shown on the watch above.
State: 4:06:22
